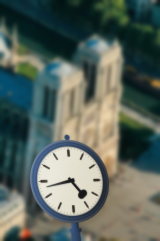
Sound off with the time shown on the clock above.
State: 4:43
